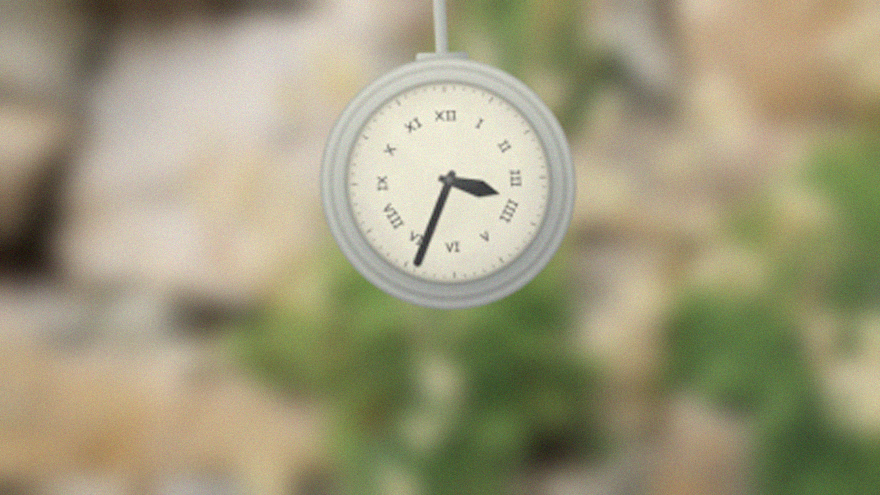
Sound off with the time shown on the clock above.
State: 3:34
